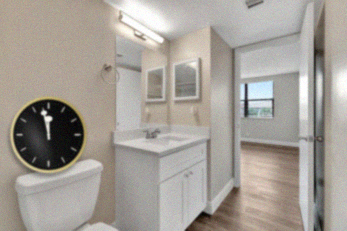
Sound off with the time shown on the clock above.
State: 11:58
